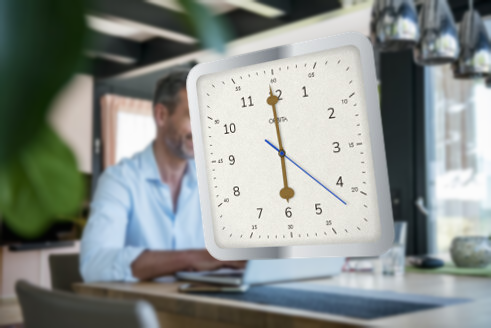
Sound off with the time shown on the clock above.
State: 5:59:22
